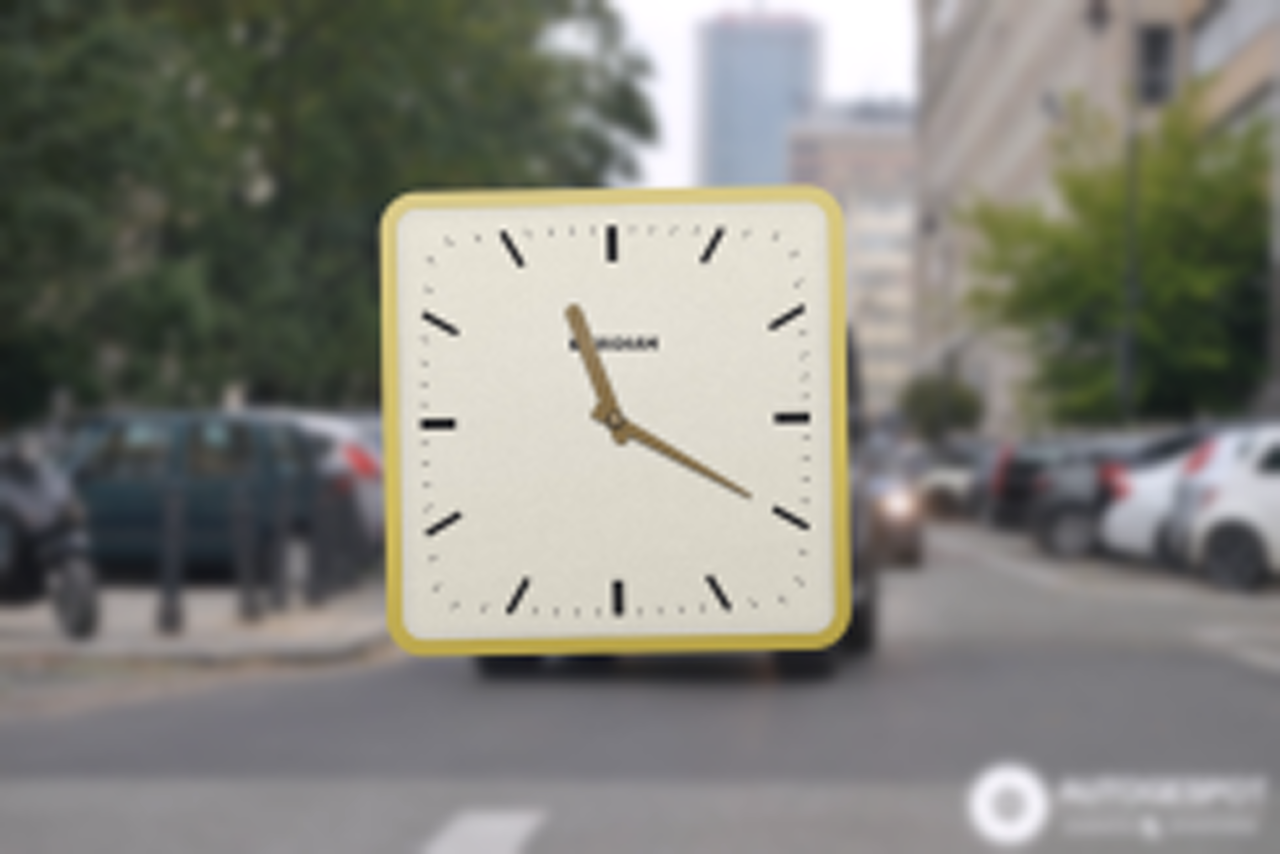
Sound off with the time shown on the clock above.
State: 11:20
